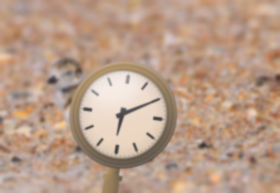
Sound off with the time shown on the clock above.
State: 6:10
